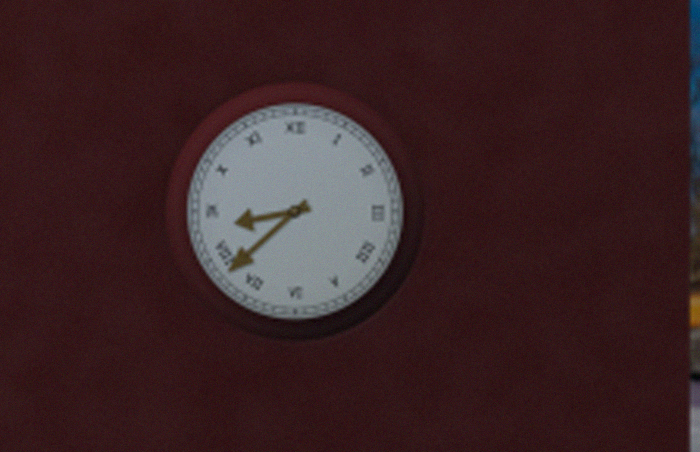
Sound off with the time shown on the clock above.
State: 8:38
